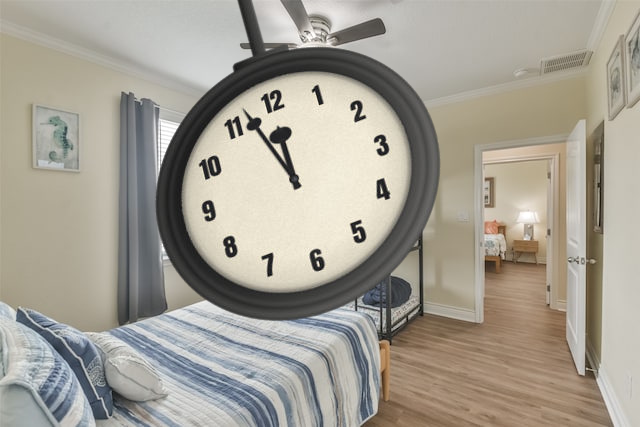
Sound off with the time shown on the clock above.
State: 11:57
